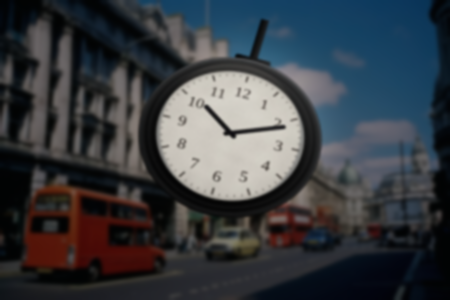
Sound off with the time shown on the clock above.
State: 10:11
